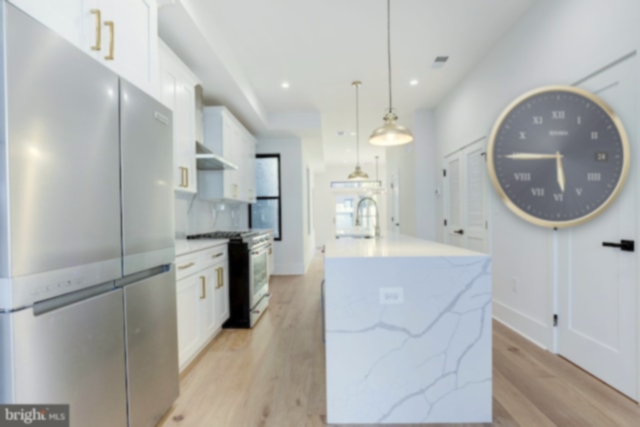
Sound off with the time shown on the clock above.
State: 5:45
